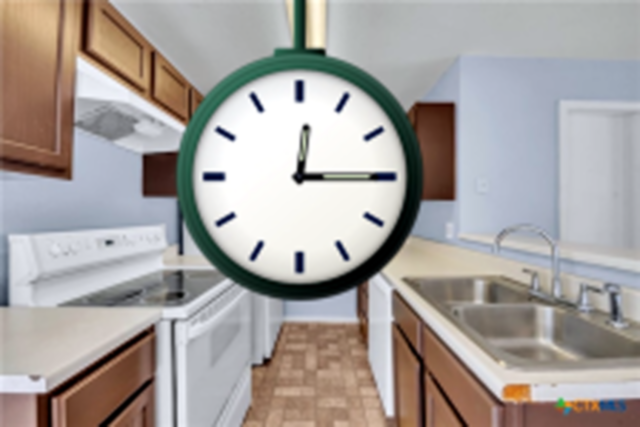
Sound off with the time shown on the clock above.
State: 12:15
